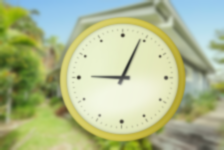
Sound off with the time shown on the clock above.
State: 9:04
